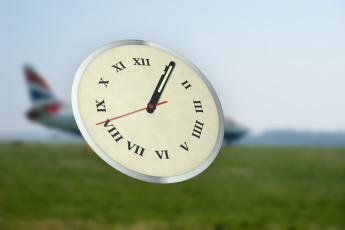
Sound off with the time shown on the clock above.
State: 1:05:42
